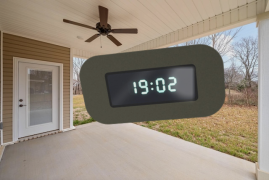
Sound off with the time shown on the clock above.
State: 19:02
